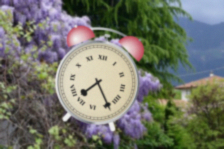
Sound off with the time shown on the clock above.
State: 7:24
